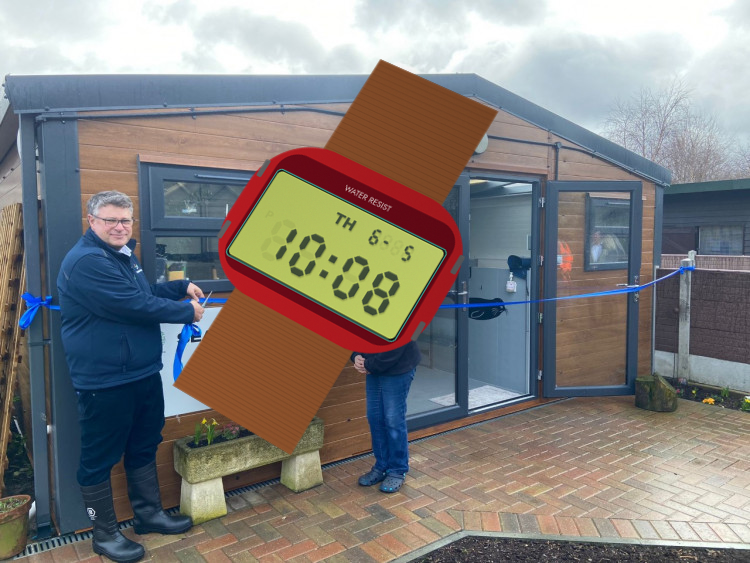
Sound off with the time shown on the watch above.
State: 10:08
